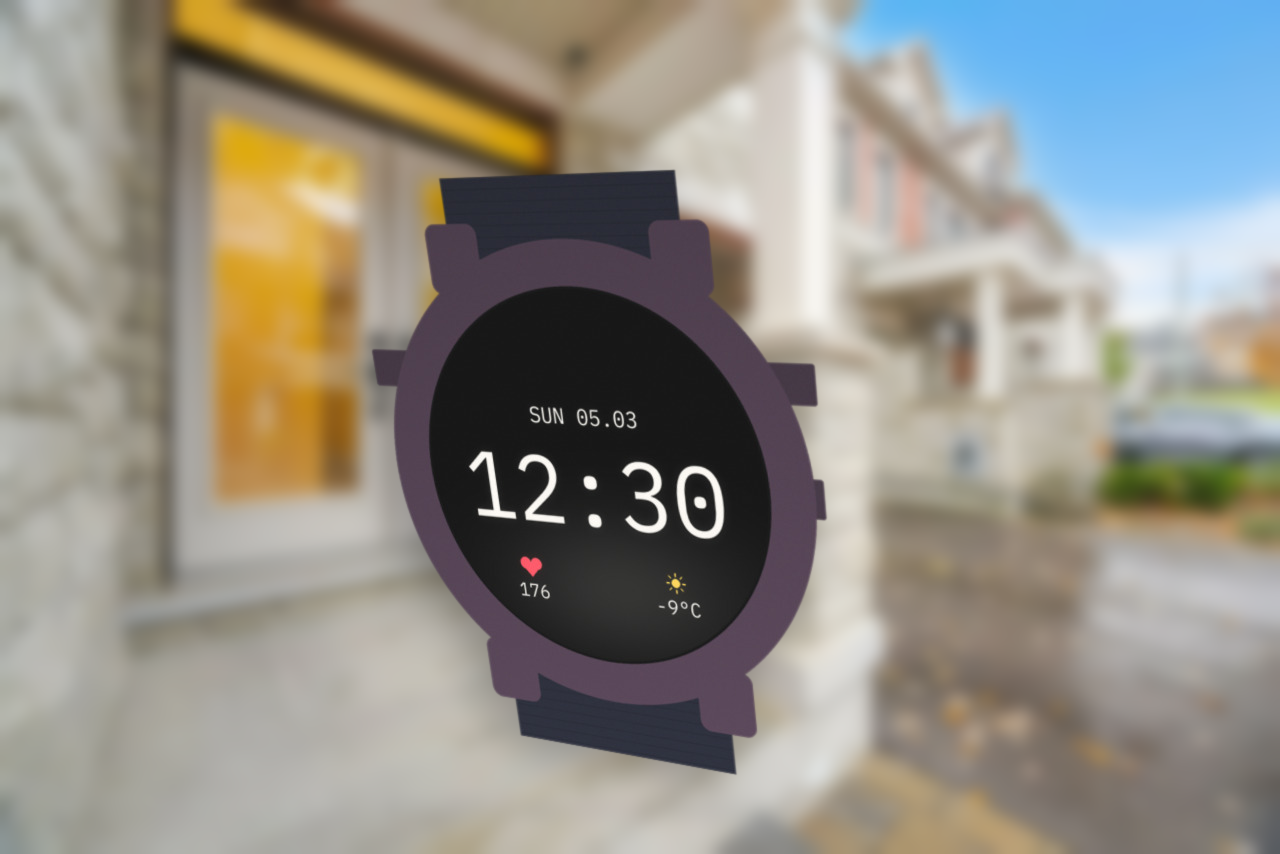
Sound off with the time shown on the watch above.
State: 12:30
